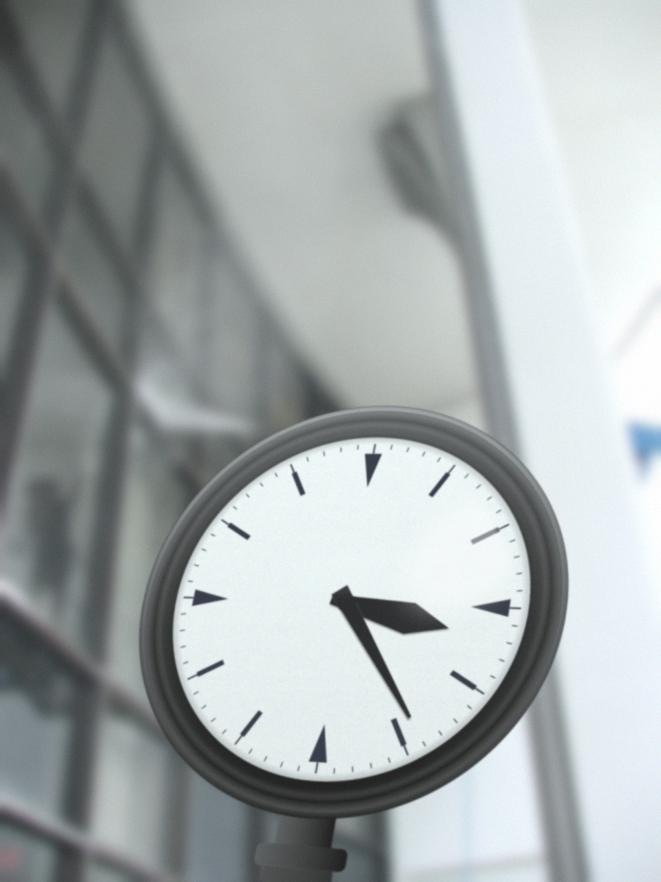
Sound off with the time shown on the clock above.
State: 3:24
